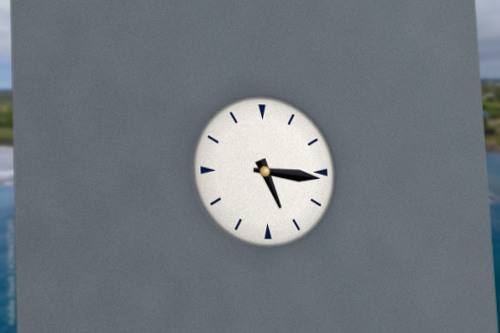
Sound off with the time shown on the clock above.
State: 5:16
